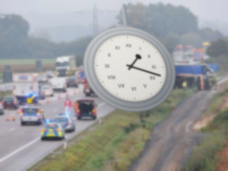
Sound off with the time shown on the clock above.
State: 1:18
